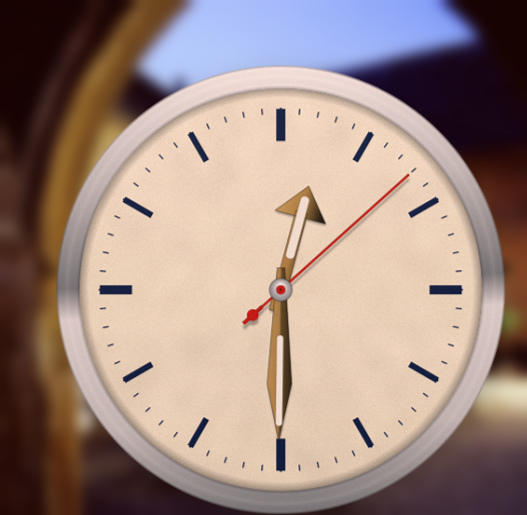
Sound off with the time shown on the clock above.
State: 12:30:08
